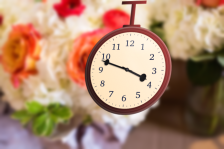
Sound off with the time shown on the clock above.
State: 3:48
